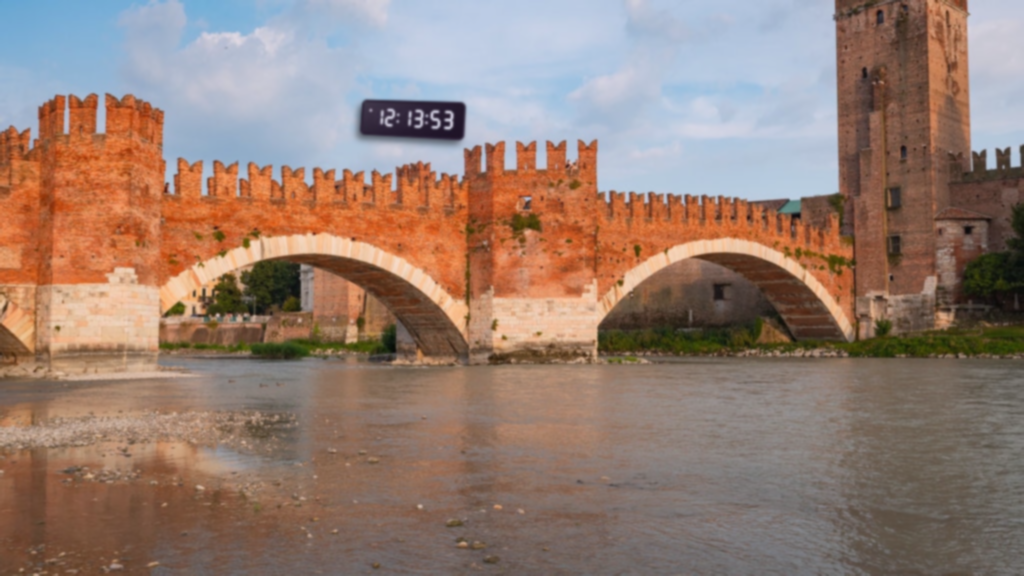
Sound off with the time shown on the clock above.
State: 12:13:53
